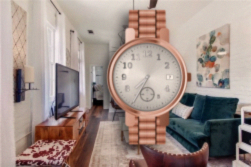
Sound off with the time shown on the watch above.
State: 7:35
